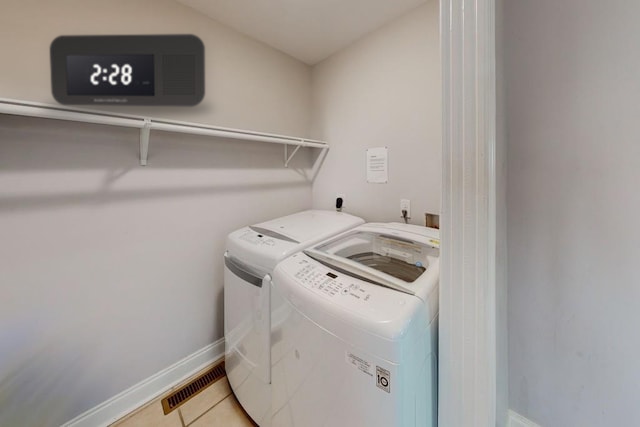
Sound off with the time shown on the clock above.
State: 2:28
